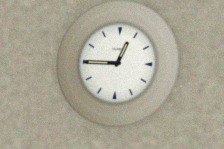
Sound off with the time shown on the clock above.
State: 12:45
